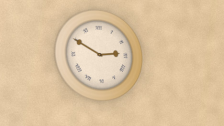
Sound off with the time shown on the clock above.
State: 2:50
